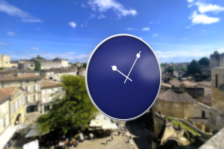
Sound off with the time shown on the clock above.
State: 10:05
